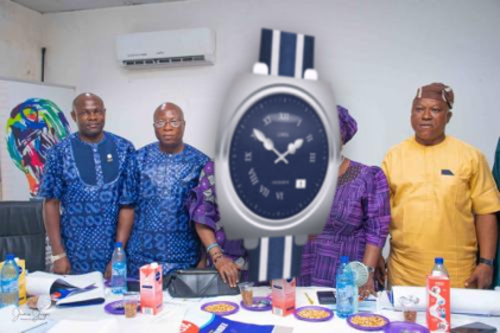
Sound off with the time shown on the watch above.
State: 1:51
